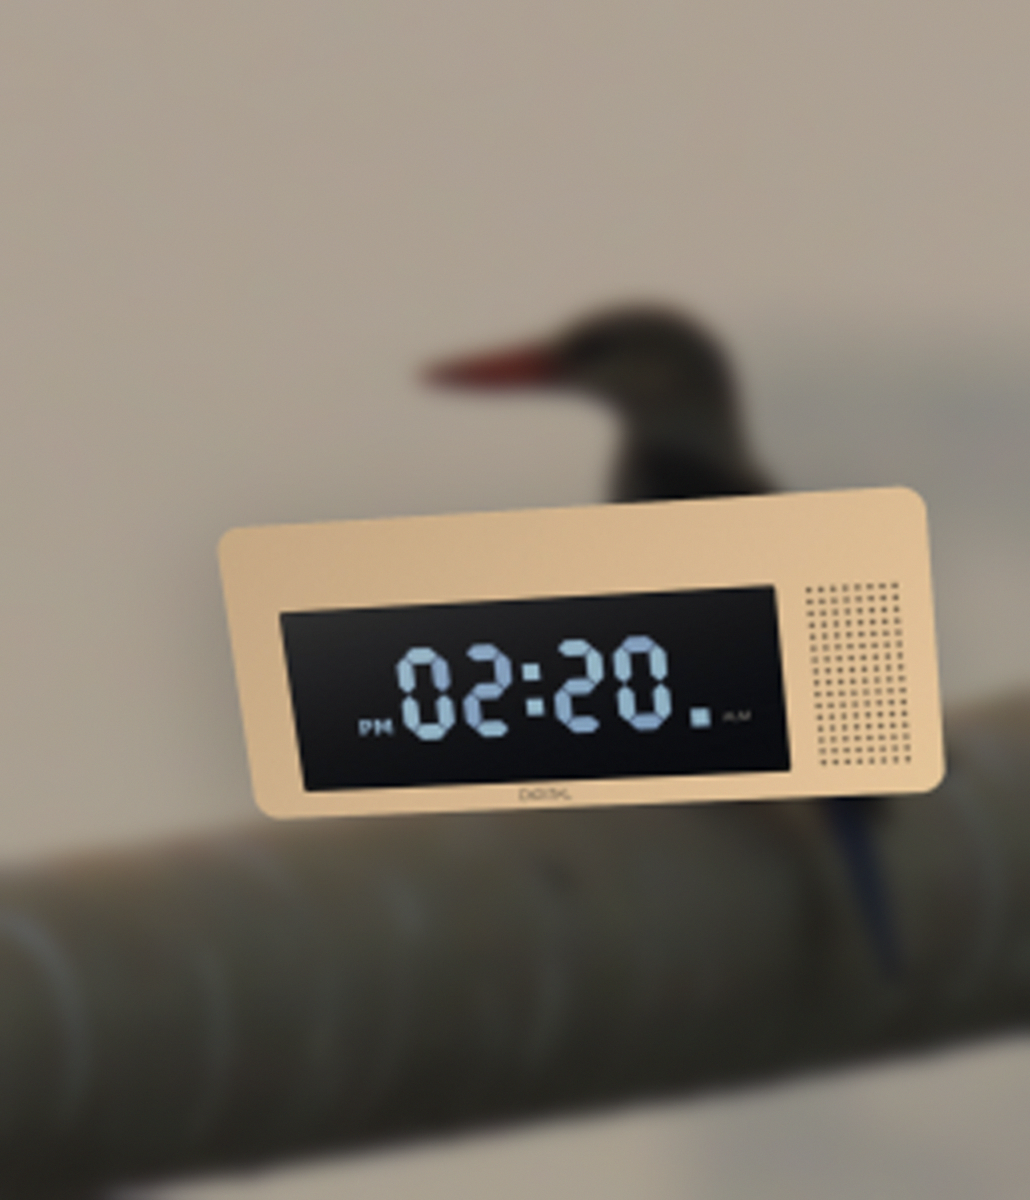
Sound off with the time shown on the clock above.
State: 2:20
